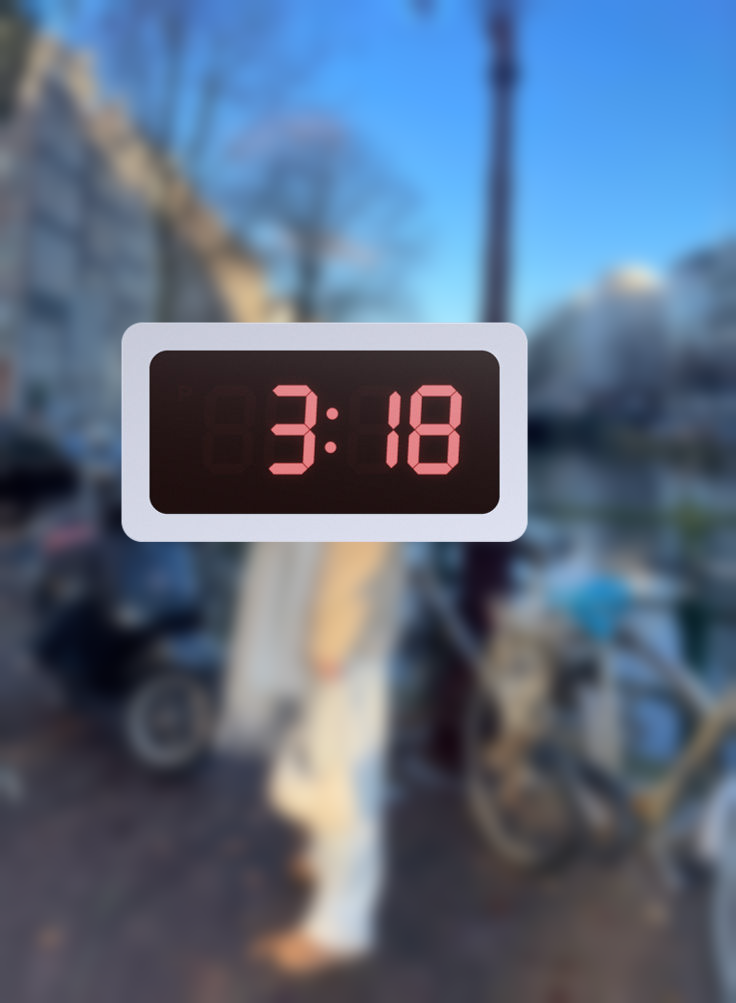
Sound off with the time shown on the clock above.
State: 3:18
